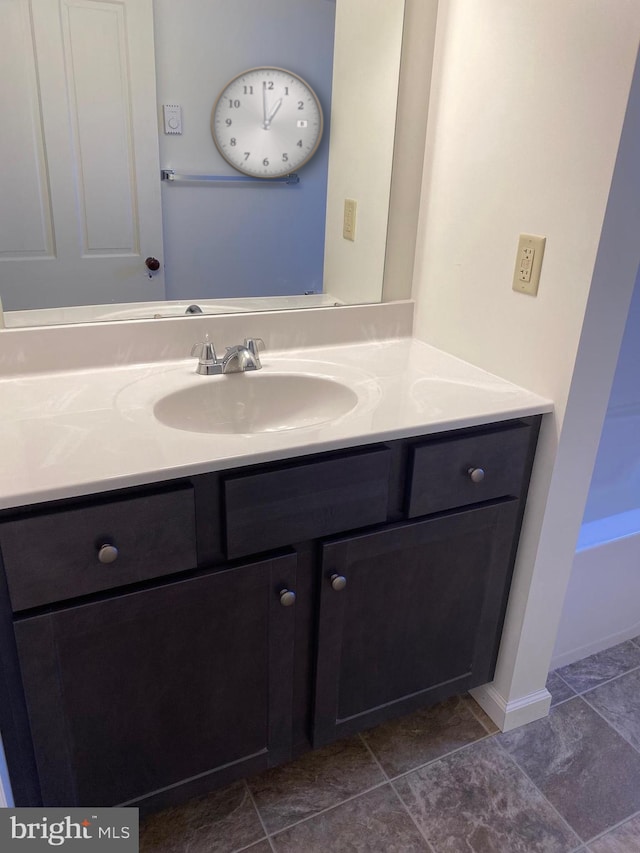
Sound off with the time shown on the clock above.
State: 12:59
